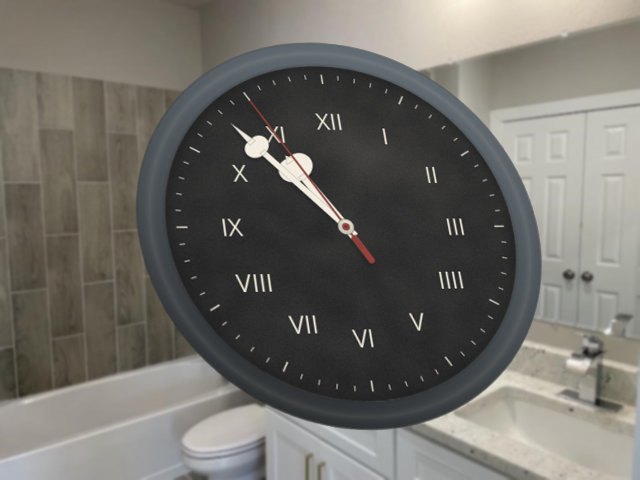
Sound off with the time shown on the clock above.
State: 10:52:55
